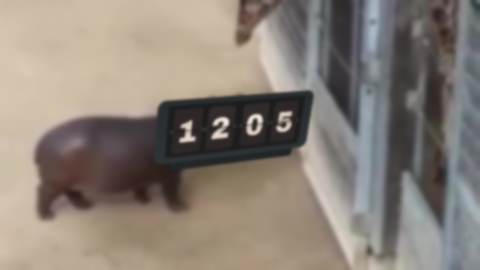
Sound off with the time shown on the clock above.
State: 12:05
